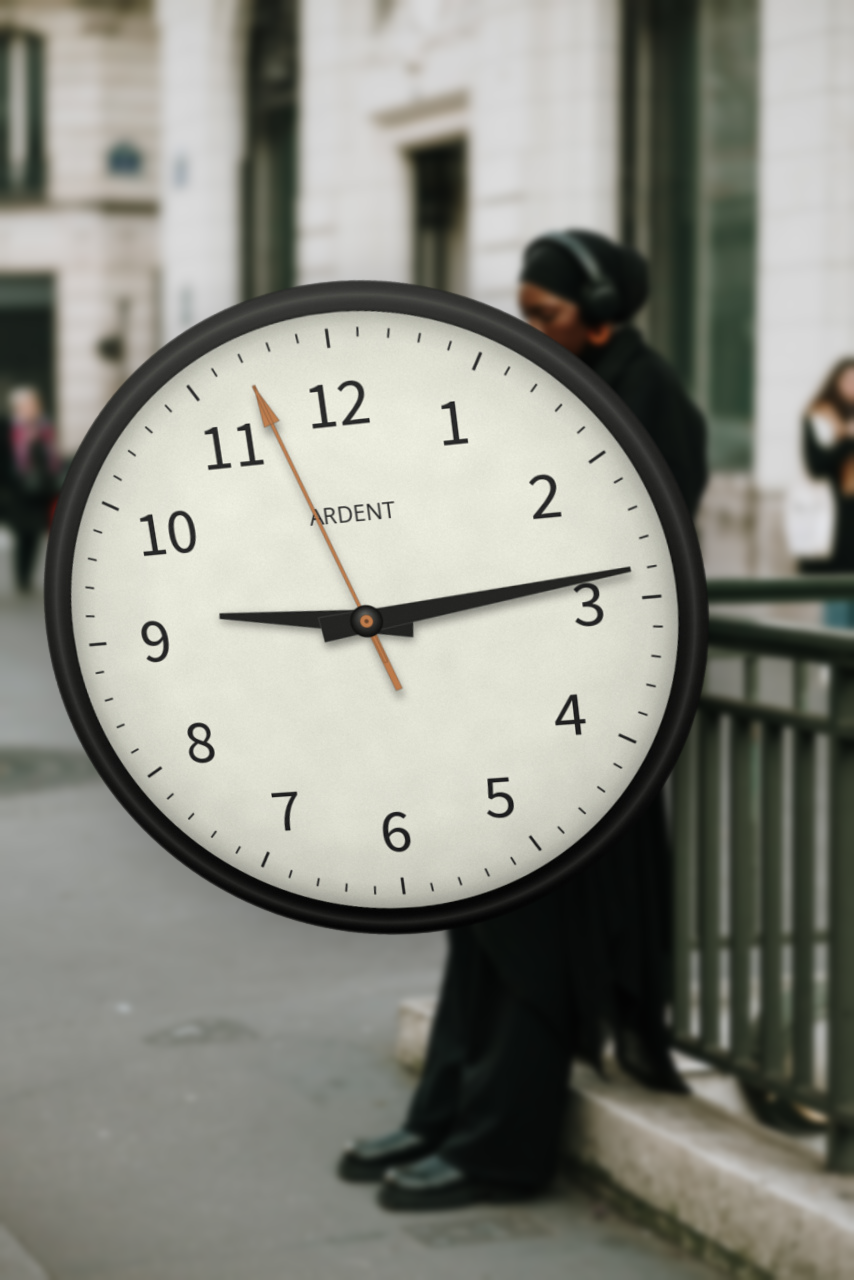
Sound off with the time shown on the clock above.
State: 9:13:57
